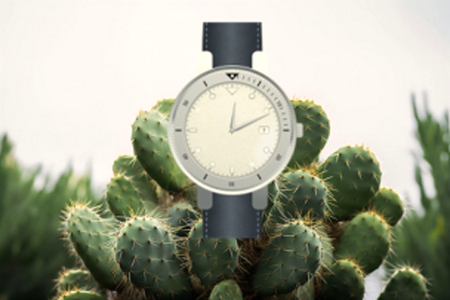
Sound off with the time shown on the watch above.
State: 12:11
